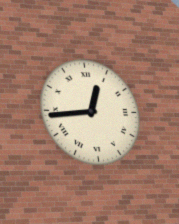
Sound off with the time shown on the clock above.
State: 12:44
